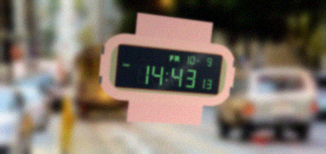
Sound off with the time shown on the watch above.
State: 14:43
